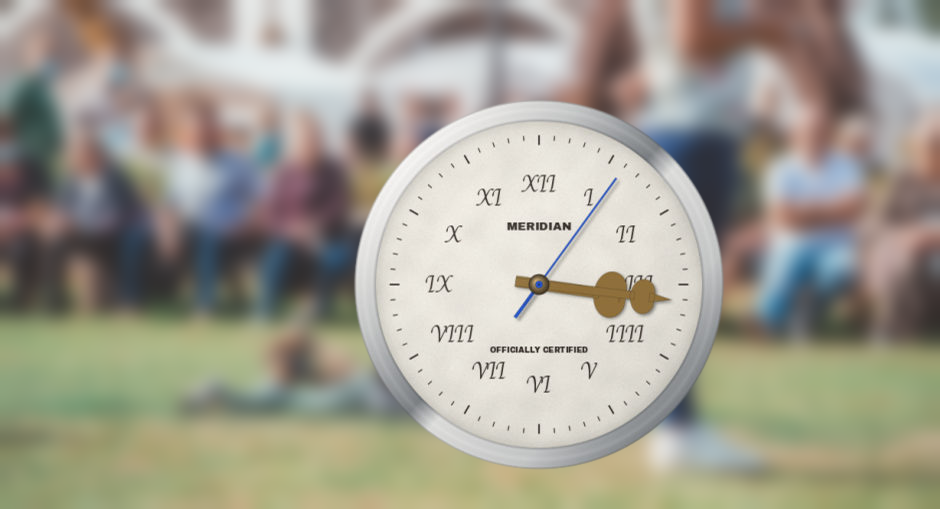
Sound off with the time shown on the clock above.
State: 3:16:06
